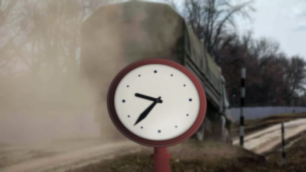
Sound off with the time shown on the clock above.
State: 9:37
